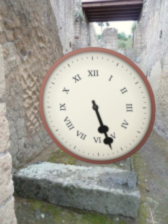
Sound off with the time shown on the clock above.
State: 5:27
